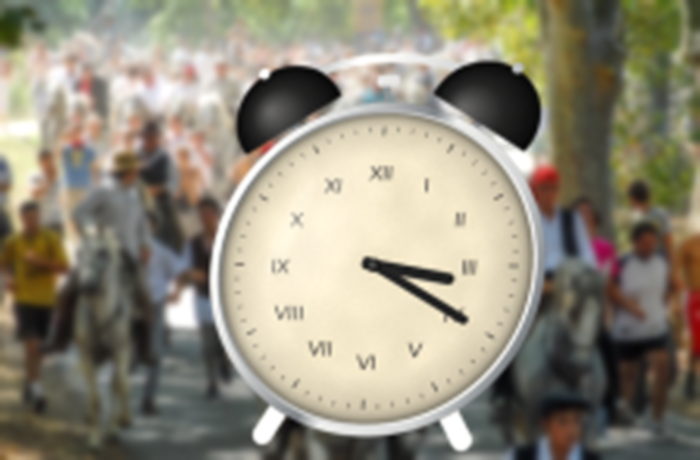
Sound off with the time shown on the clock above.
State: 3:20
